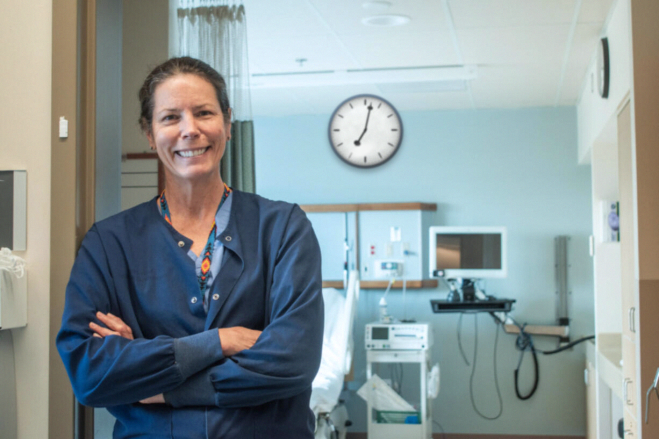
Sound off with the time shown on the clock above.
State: 7:02
